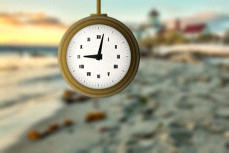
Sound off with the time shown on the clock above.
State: 9:02
